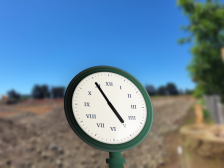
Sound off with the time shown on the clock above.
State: 4:55
